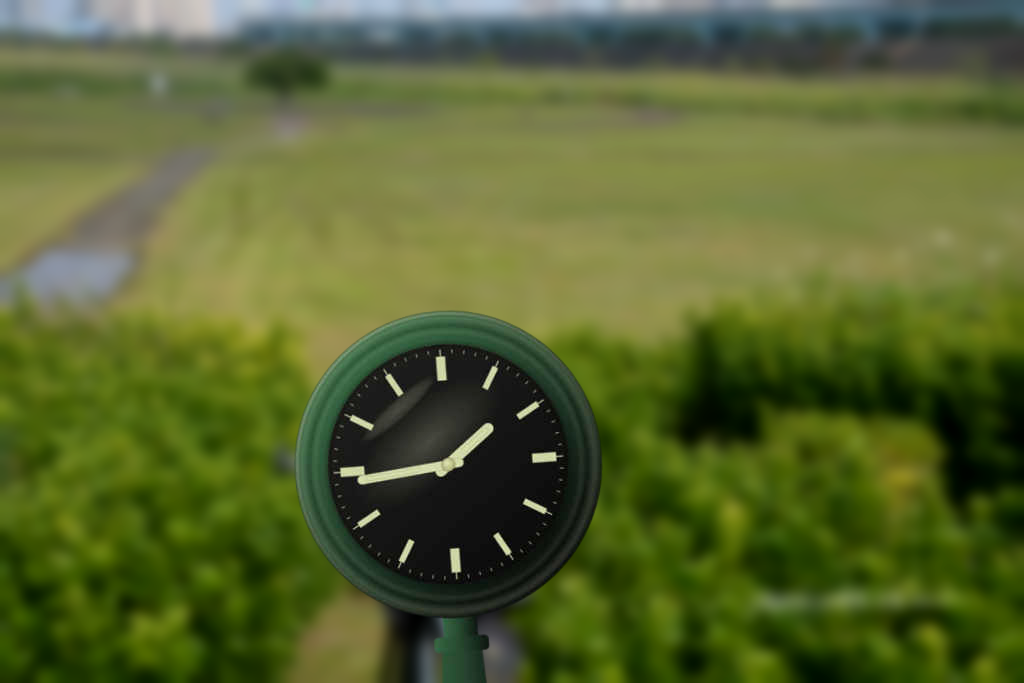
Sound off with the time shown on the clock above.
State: 1:44
